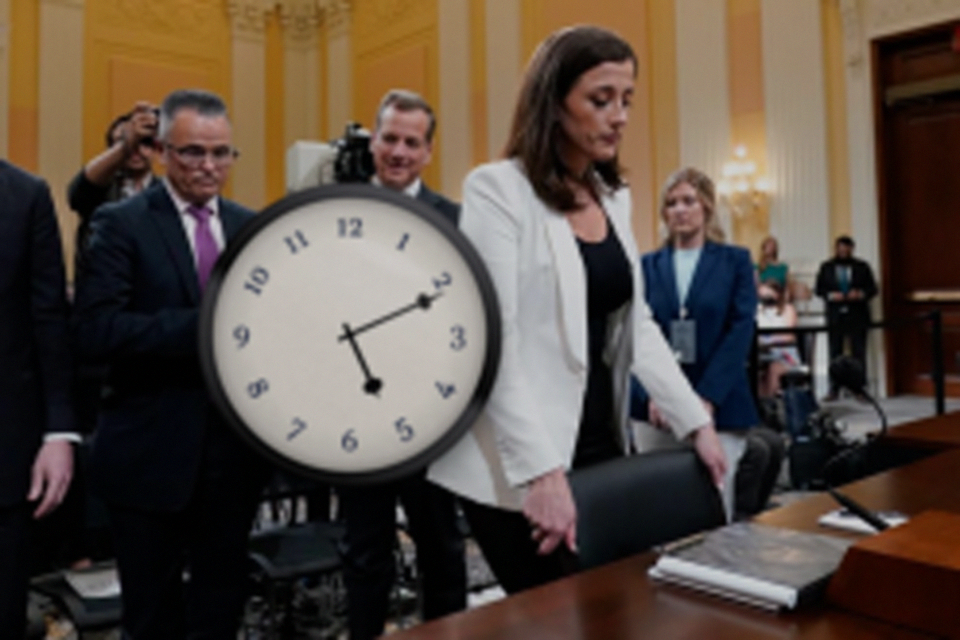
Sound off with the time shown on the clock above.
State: 5:11
